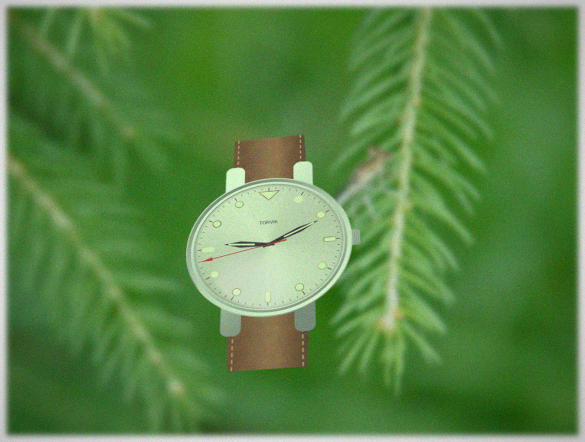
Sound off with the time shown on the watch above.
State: 9:10:43
